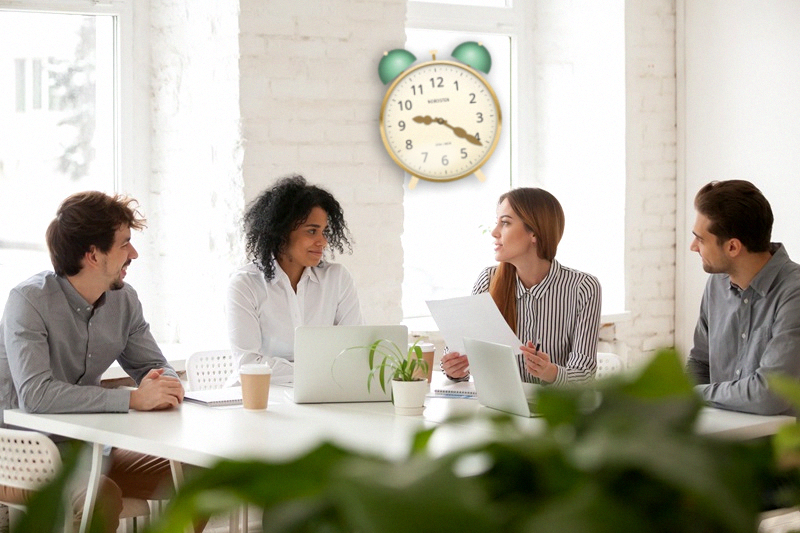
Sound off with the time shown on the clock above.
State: 9:21
